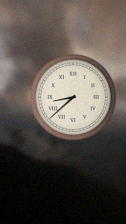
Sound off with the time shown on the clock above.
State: 8:38
